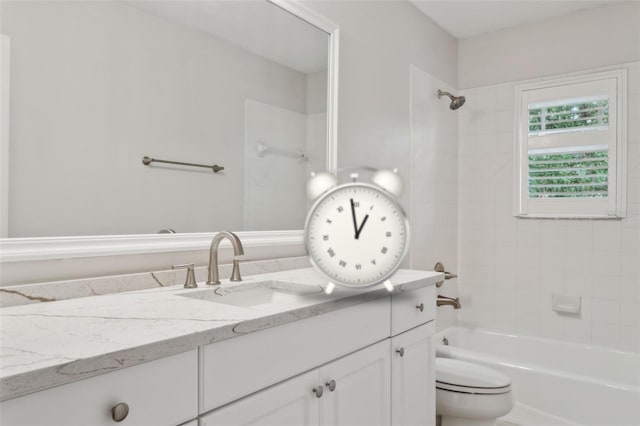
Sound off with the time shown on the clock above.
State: 12:59
